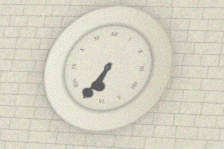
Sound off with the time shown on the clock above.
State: 6:35
